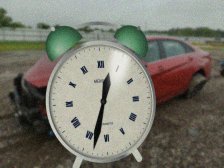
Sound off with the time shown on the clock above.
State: 12:33
